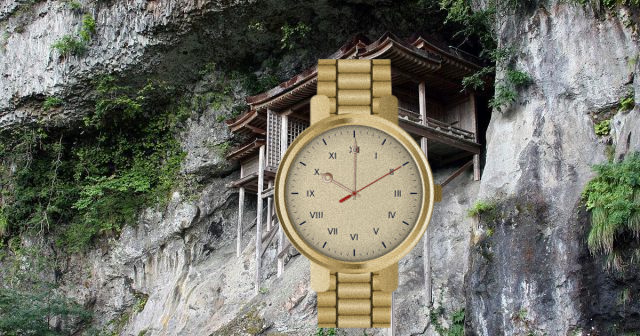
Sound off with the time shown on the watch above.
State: 10:00:10
